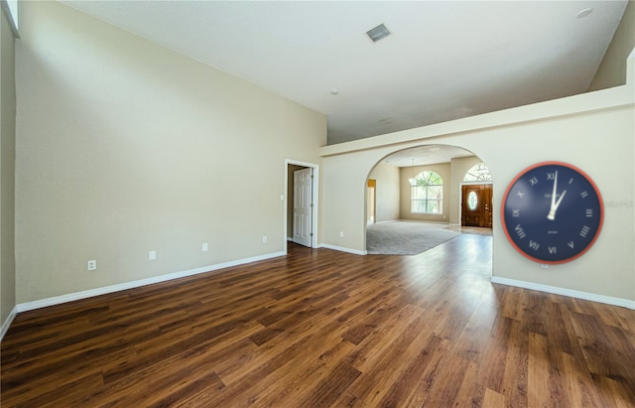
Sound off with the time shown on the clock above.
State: 1:01
